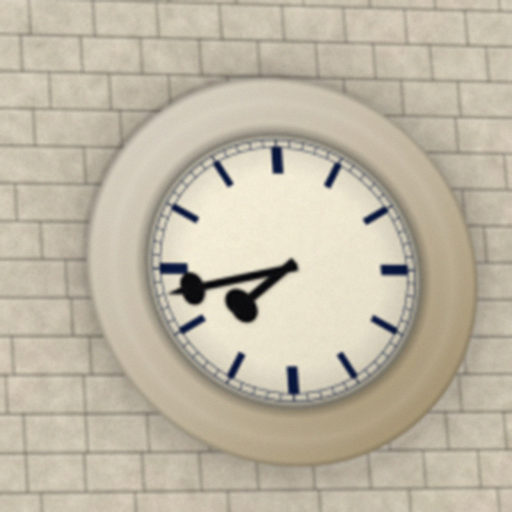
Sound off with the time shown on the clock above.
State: 7:43
